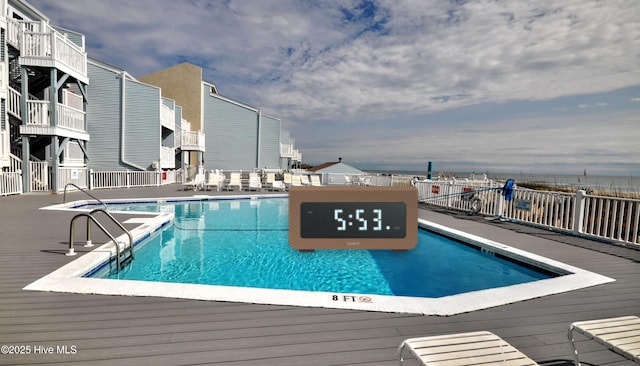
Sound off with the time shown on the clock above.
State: 5:53
